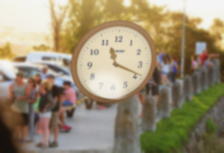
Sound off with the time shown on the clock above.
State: 11:19
